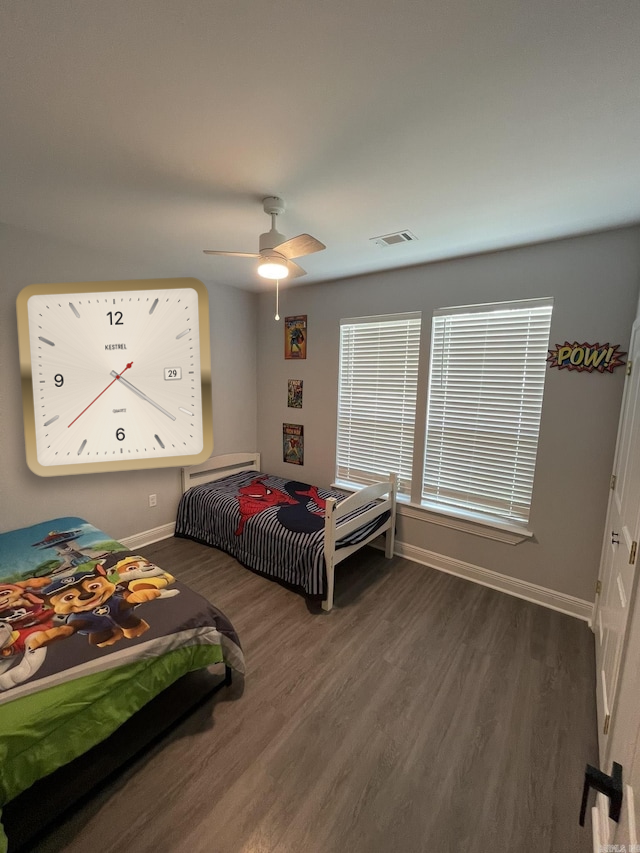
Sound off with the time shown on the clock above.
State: 4:21:38
